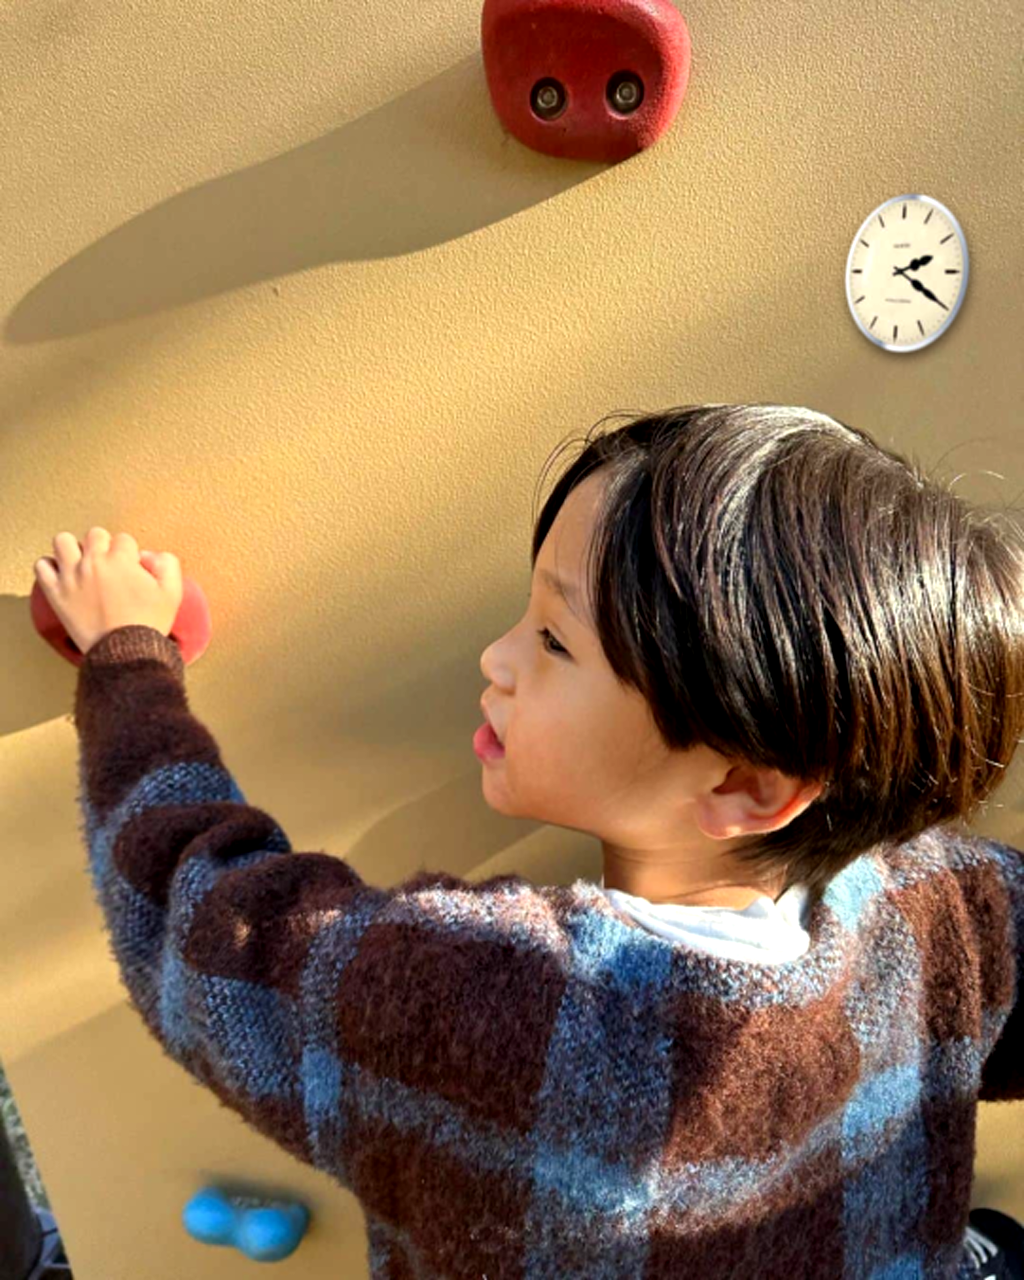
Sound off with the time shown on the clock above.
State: 2:20
